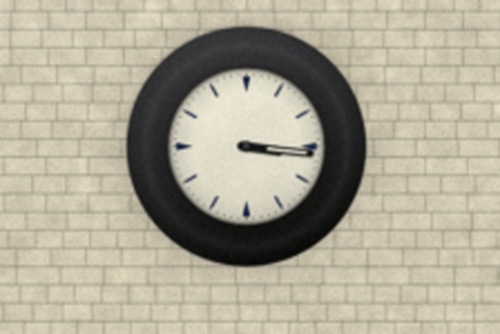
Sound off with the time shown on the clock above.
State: 3:16
